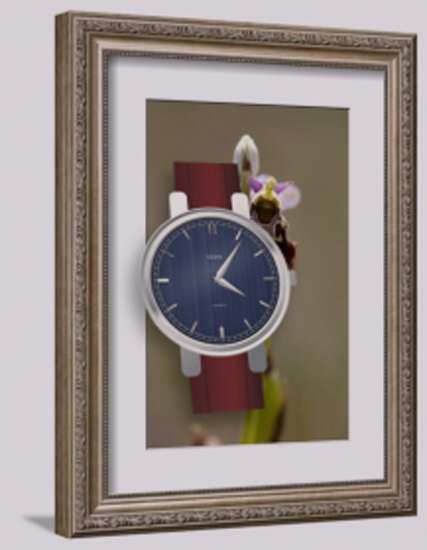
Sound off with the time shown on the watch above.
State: 4:06
